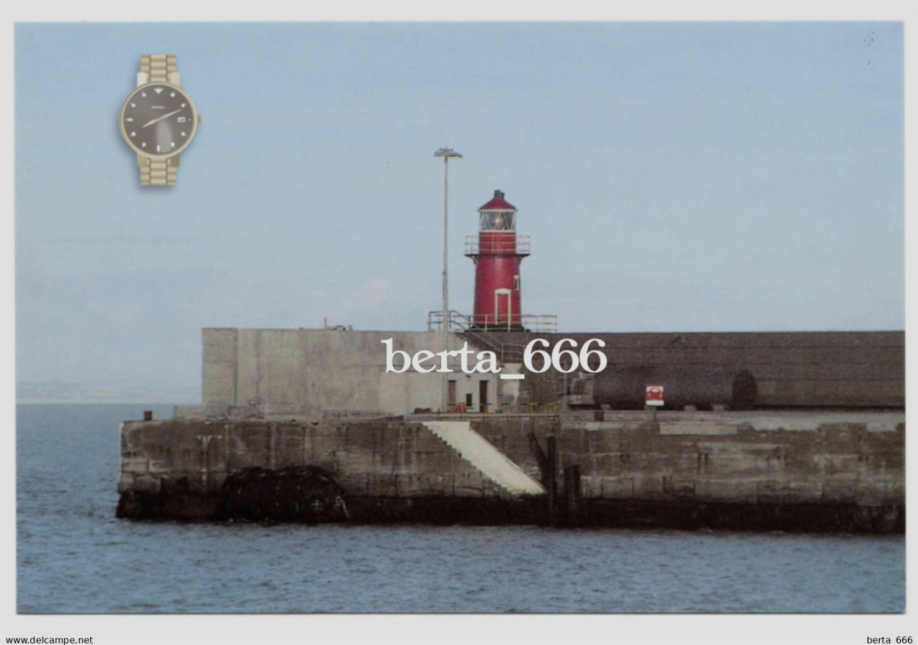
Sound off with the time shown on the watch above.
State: 8:11
